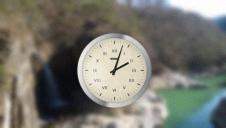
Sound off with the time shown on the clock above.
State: 2:03
